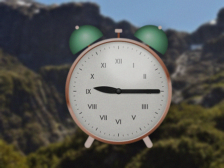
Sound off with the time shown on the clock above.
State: 9:15
